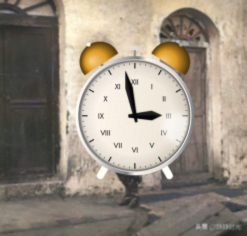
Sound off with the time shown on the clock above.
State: 2:58
